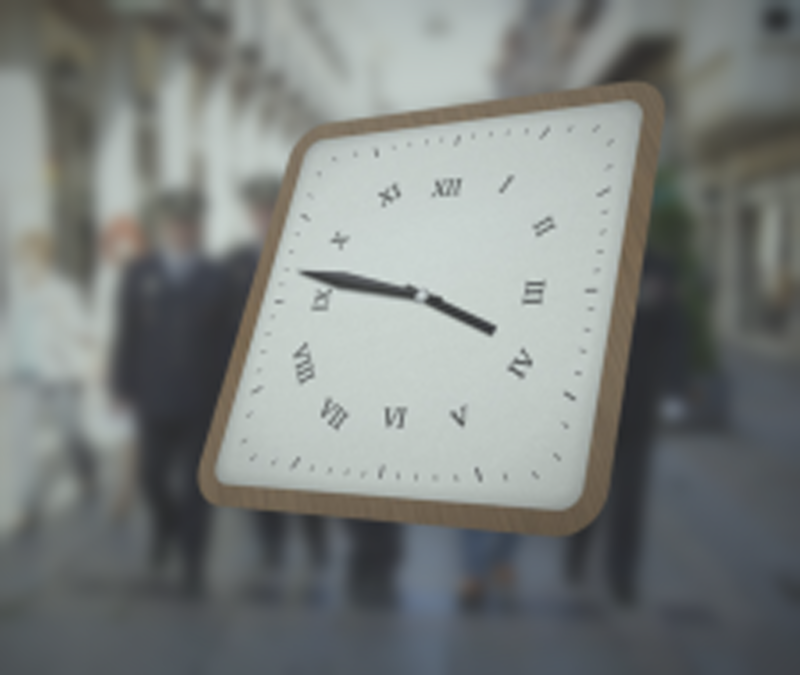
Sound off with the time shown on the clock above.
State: 3:47
